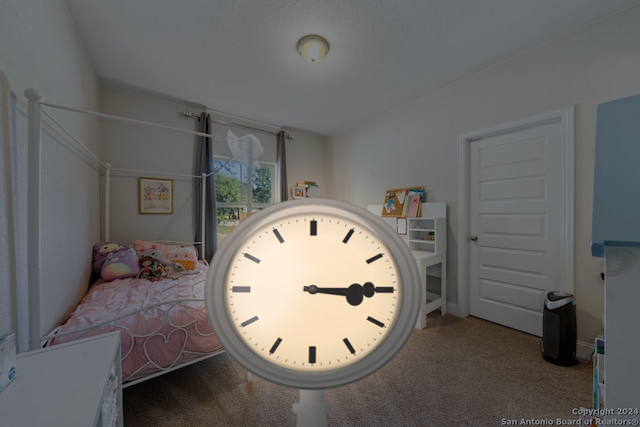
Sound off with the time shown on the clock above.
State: 3:15
